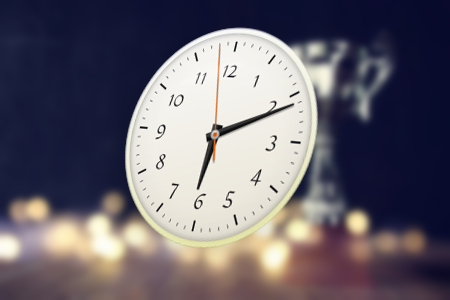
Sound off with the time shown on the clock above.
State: 6:10:58
